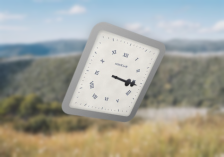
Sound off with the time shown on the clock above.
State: 3:16
